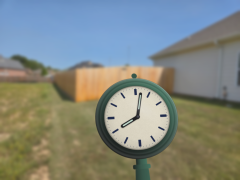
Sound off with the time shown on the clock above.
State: 8:02
